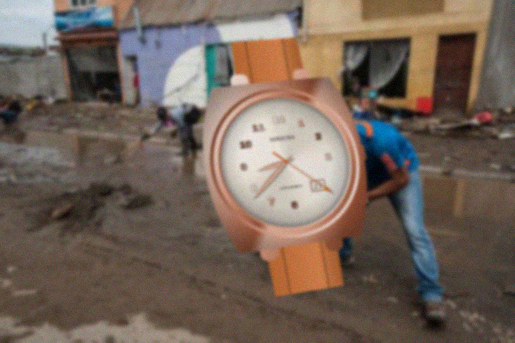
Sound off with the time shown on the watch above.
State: 8:38:22
